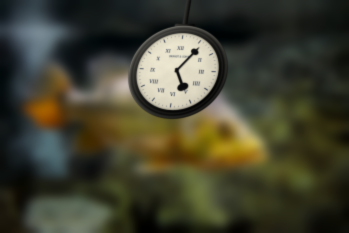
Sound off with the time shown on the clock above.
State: 5:06
